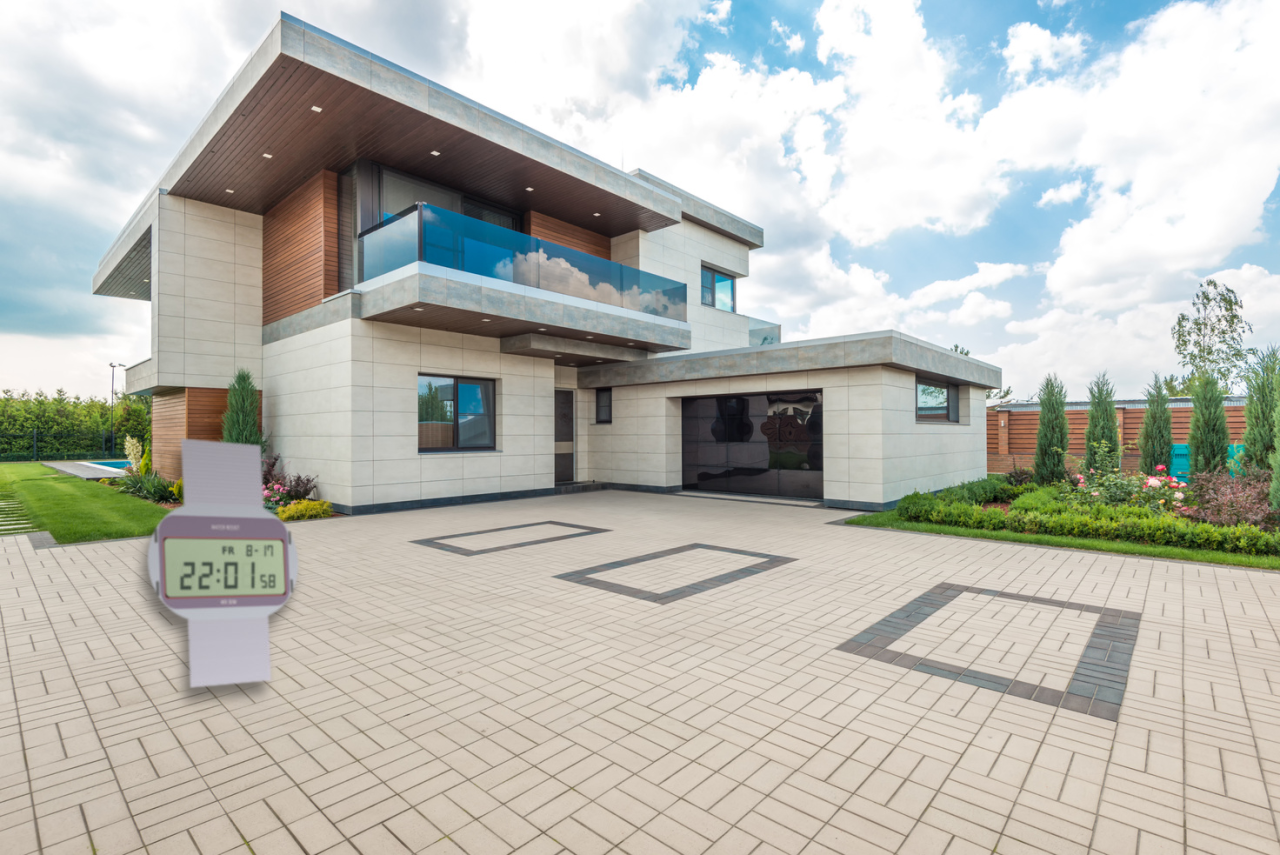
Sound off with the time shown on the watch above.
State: 22:01:58
